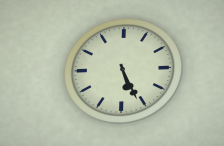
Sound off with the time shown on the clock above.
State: 5:26
